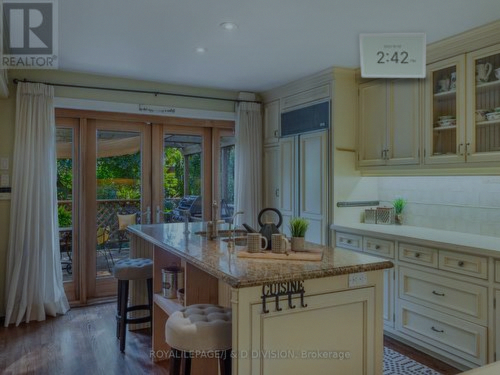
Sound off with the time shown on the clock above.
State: 2:42
